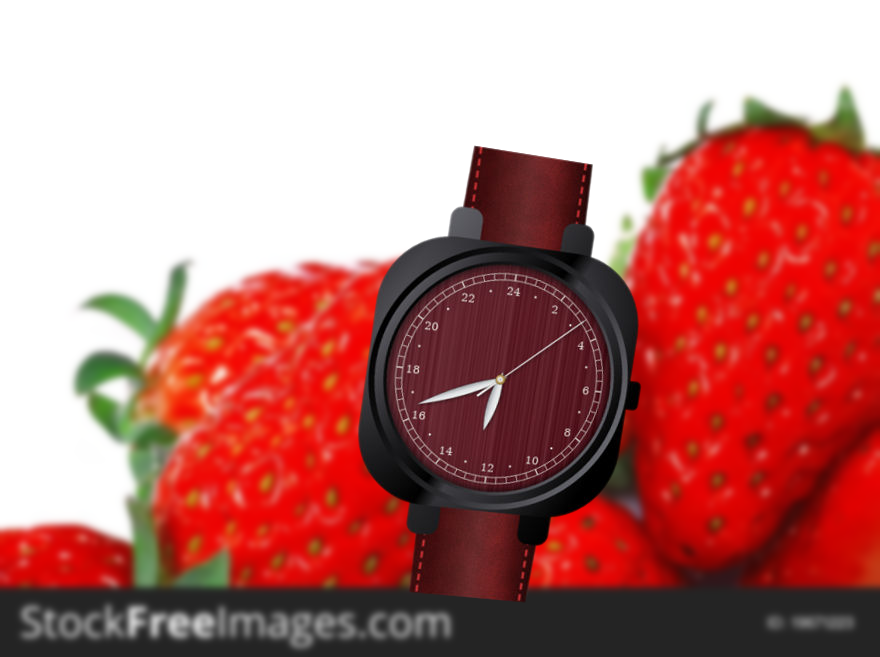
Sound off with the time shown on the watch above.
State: 12:41:08
